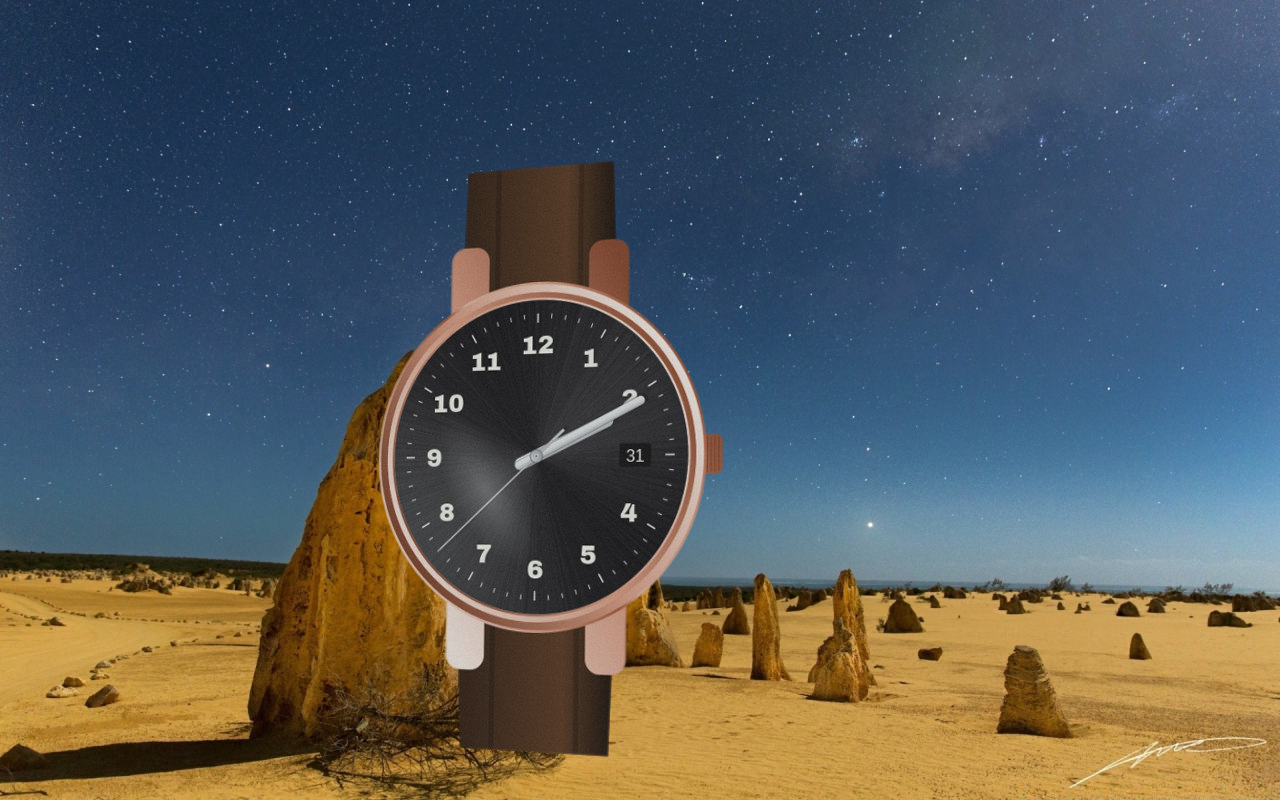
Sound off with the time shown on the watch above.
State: 2:10:38
